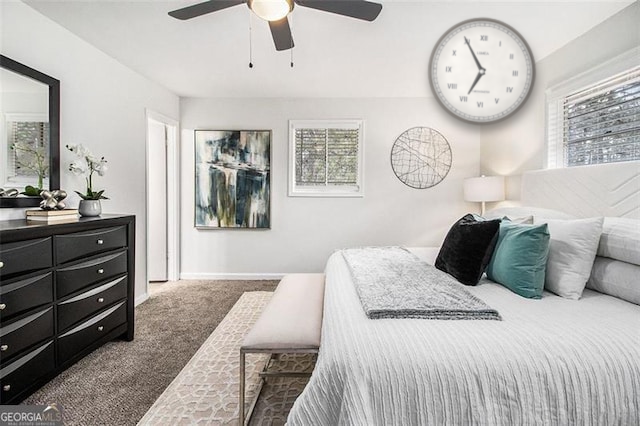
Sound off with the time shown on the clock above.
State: 6:55
